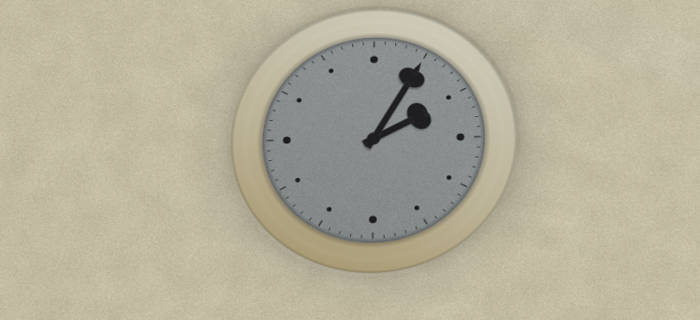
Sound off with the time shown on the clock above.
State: 2:05
